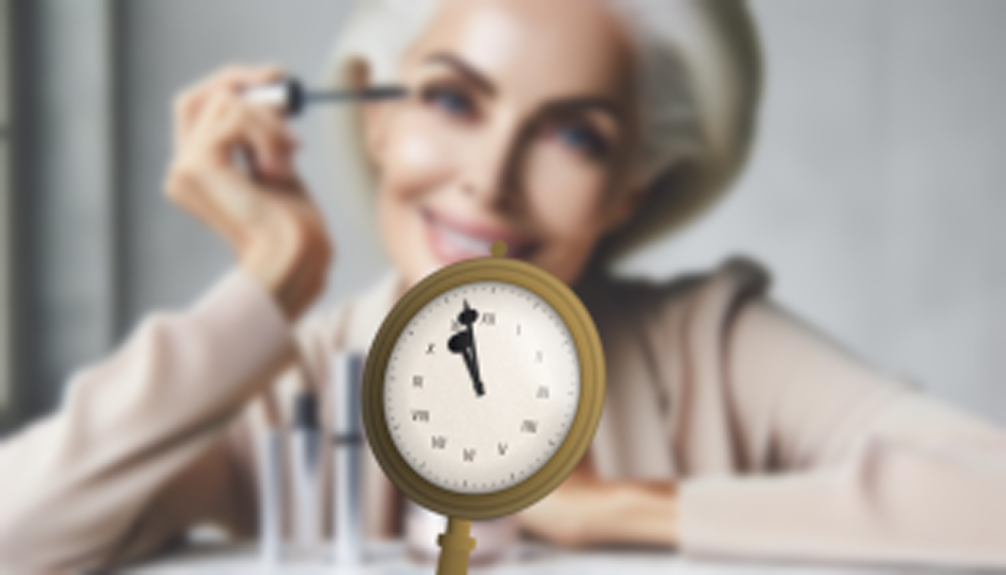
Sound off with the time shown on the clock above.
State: 10:57
